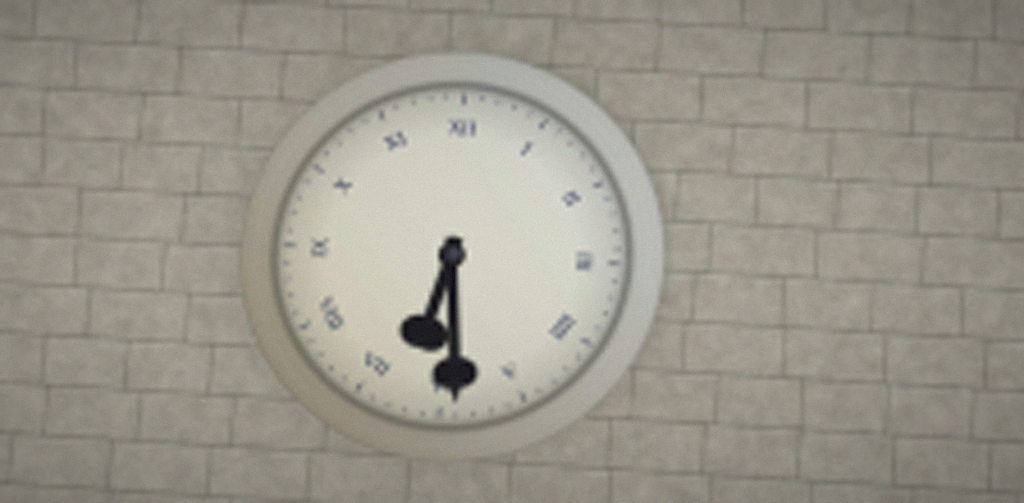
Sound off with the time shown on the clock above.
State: 6:29
